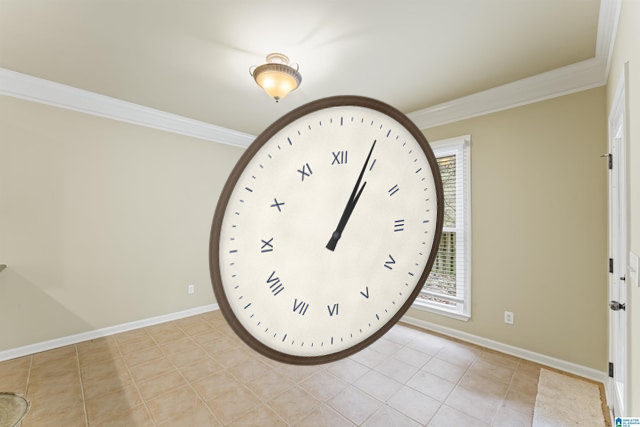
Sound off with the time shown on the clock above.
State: 1:04
